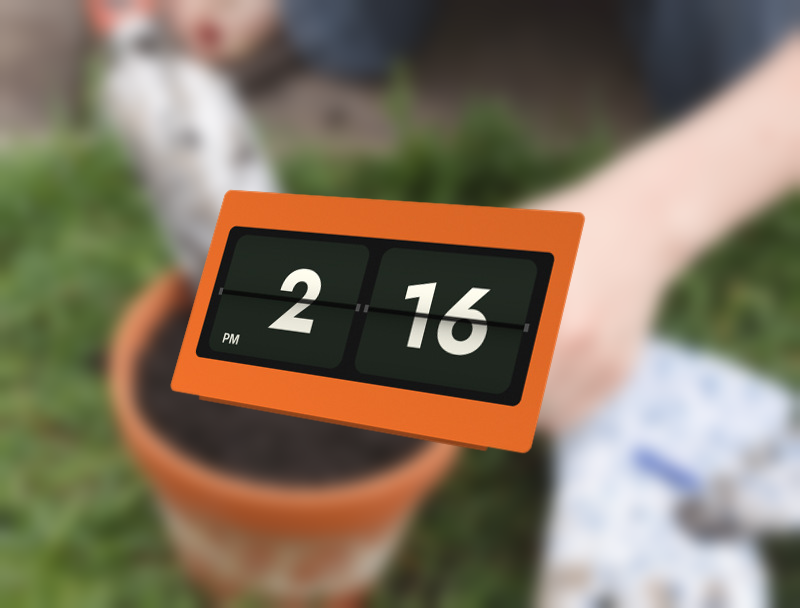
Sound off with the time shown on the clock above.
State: 2:16
